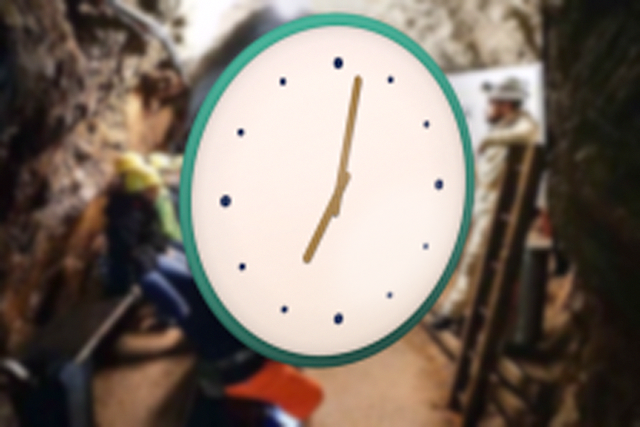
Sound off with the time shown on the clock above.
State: 7:02
